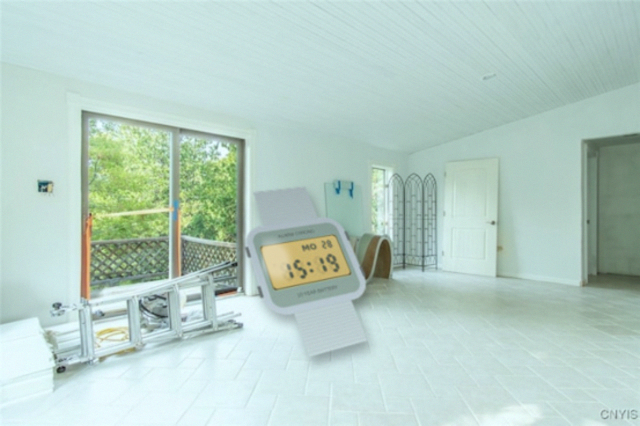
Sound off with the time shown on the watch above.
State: 15:19
